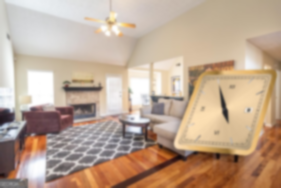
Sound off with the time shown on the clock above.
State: 4:55
